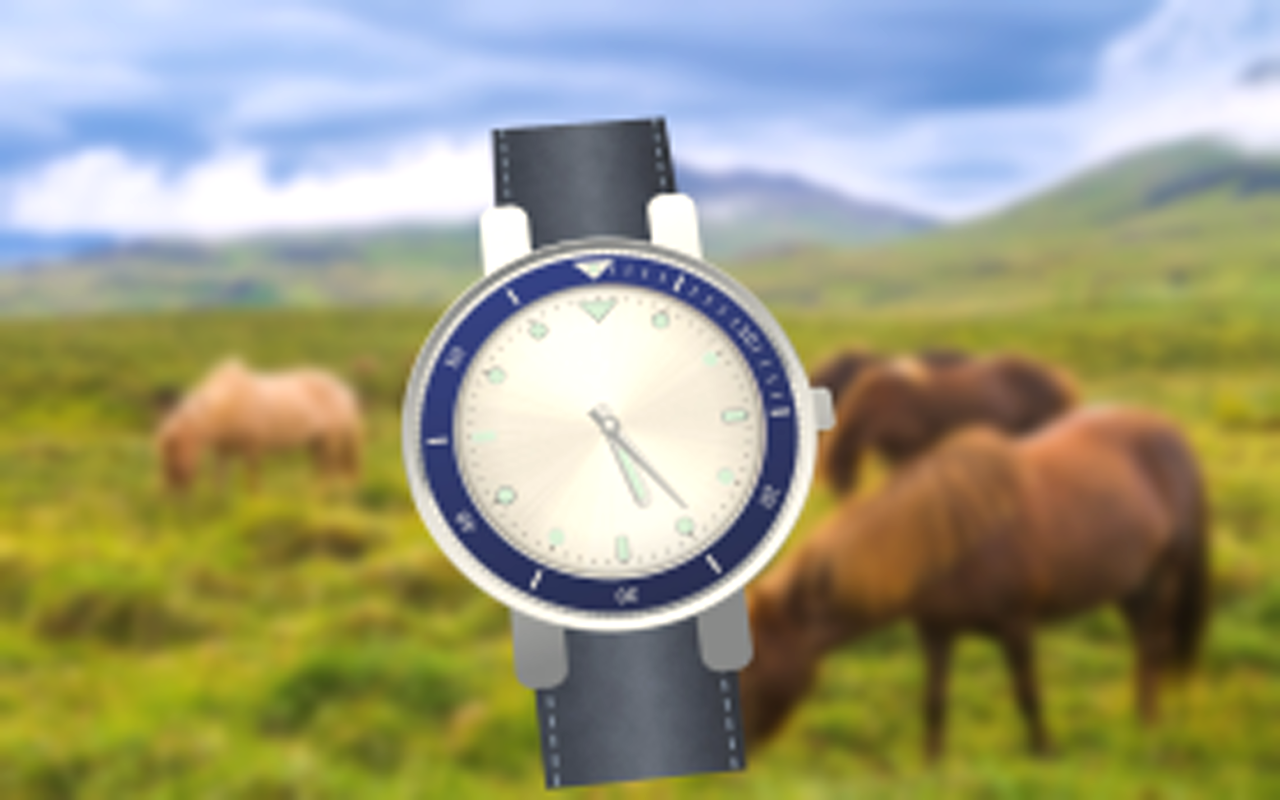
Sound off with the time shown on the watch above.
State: 5:24
